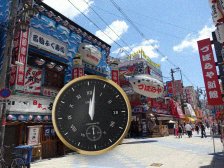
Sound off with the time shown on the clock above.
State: 12:02
